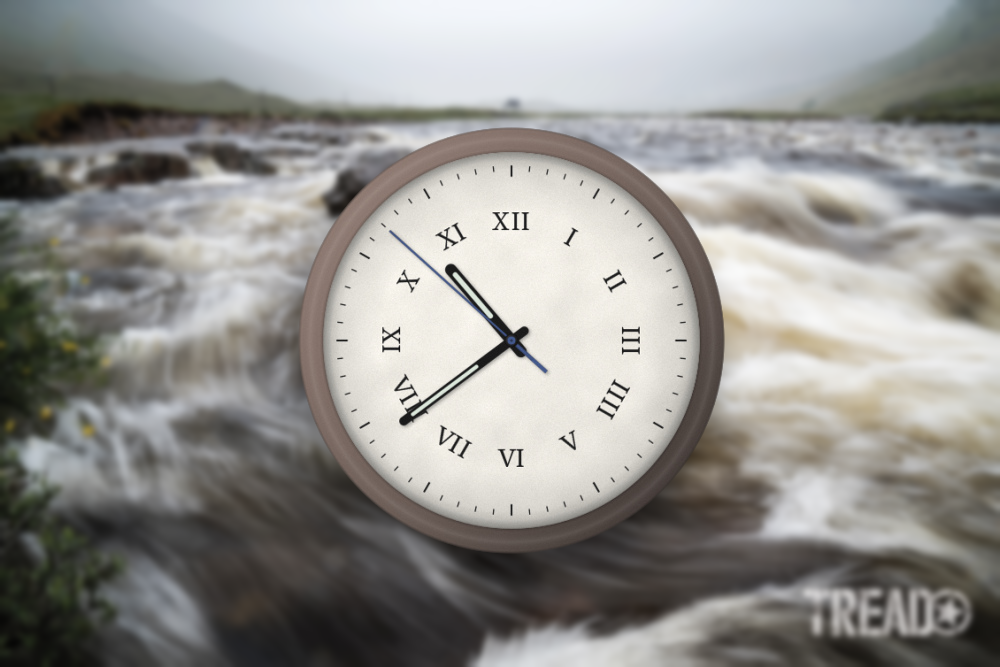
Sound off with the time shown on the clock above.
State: 10:38:52
